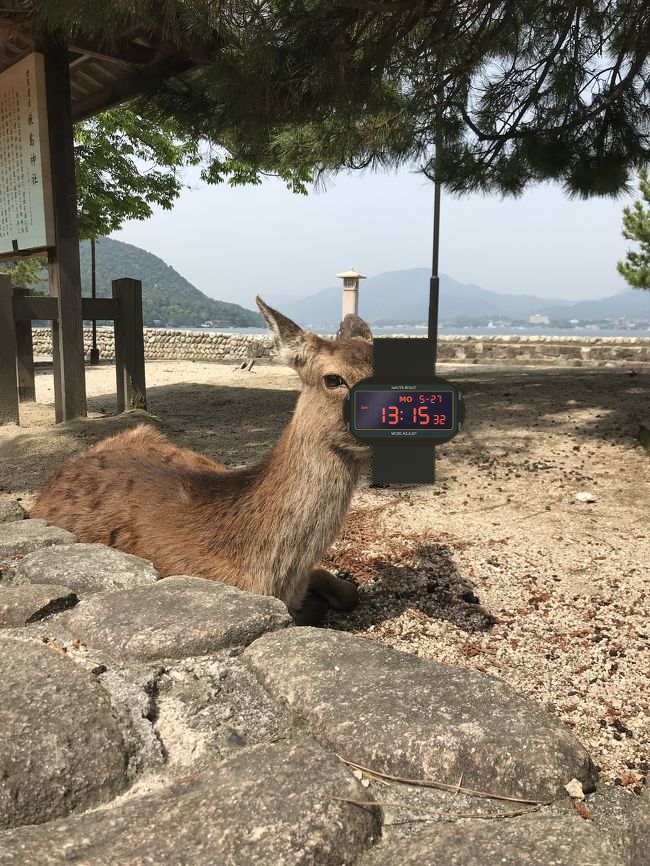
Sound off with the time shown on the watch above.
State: 13:15:32
